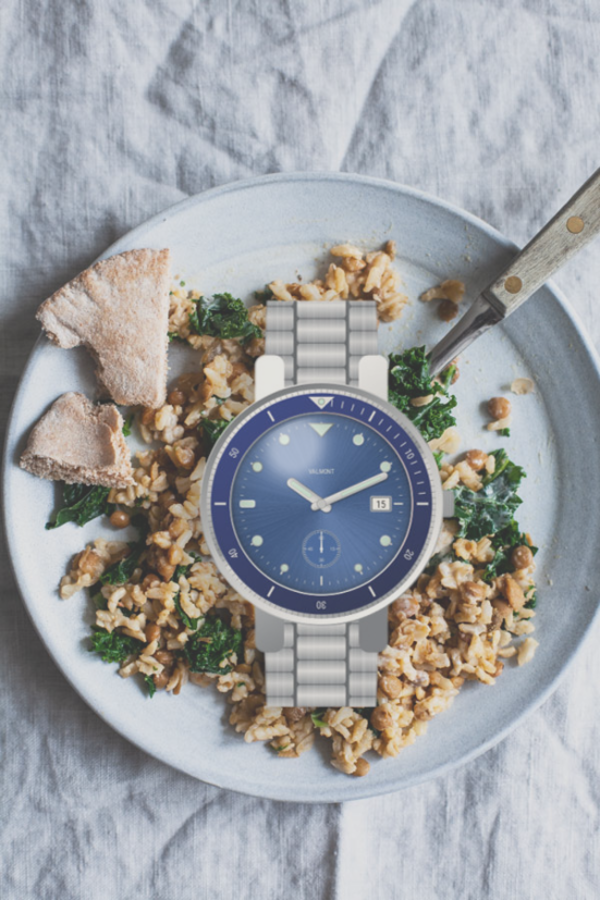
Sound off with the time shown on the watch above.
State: 10:11
